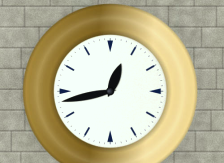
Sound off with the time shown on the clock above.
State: 12:43
